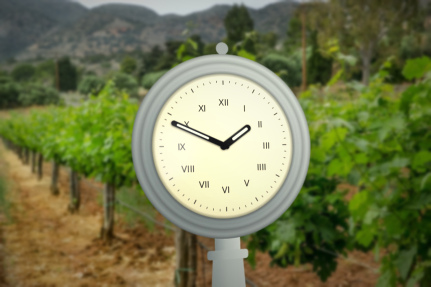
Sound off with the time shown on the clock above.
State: 1:49
